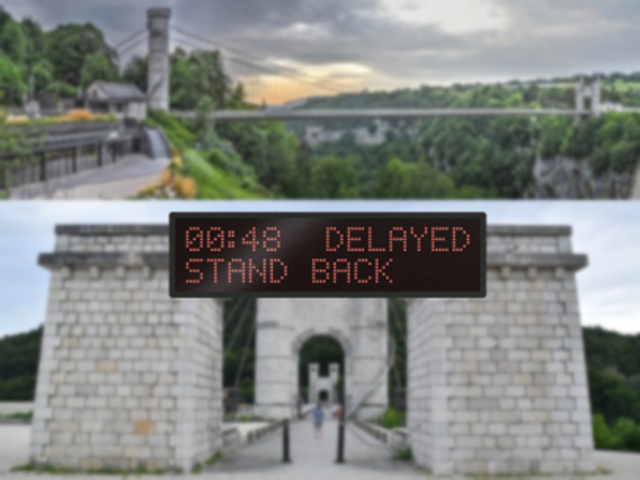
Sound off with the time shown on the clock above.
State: 0:48
